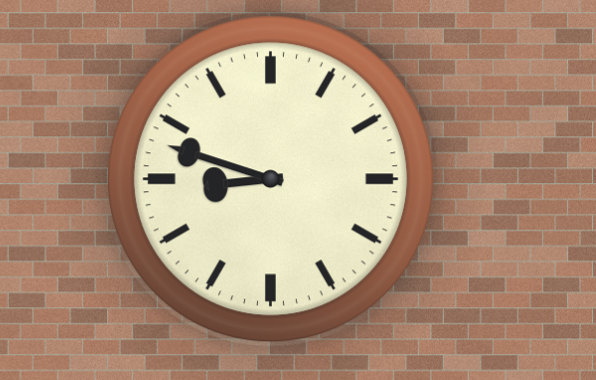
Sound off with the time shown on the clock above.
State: 8:48
